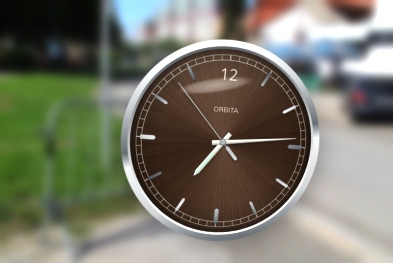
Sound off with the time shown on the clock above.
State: 7:13:53
